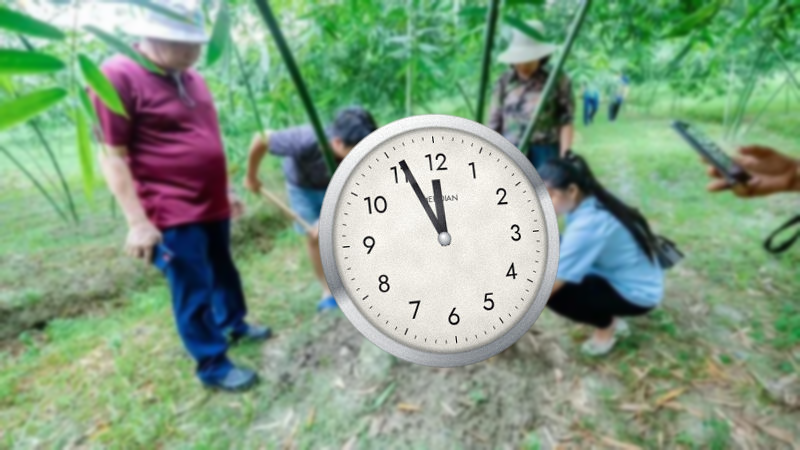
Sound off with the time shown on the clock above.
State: 11:56
